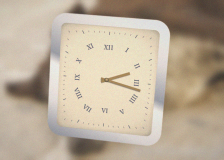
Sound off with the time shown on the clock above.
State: 2:17
